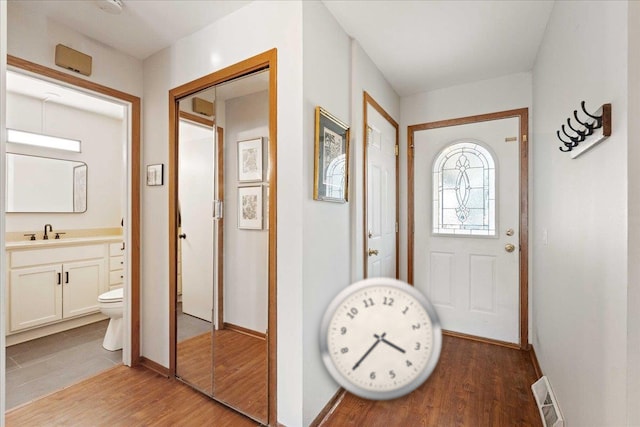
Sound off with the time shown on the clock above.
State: 3:35
